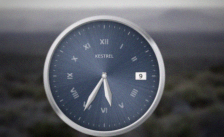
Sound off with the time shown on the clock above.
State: 5:35
